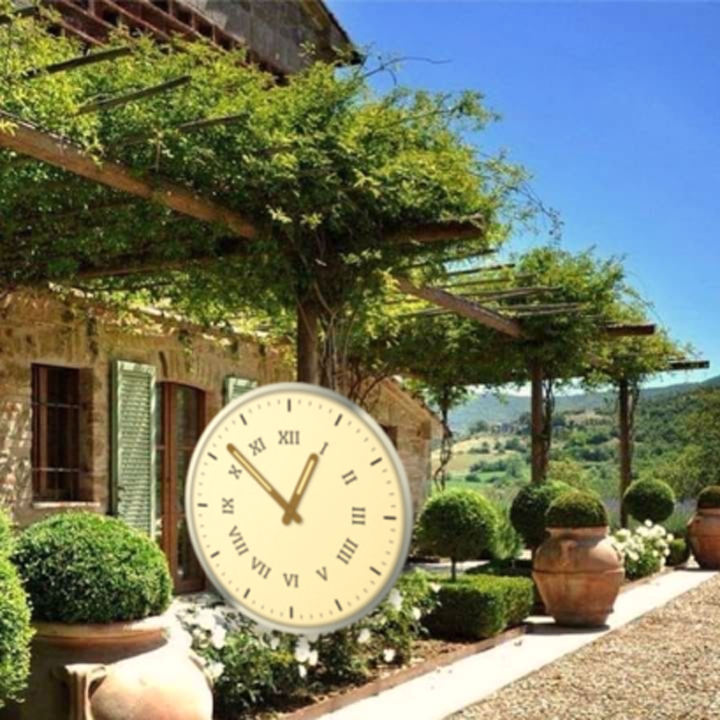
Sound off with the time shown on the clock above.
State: 12:52
